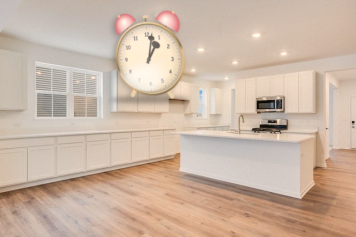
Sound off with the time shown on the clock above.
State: 1:02
